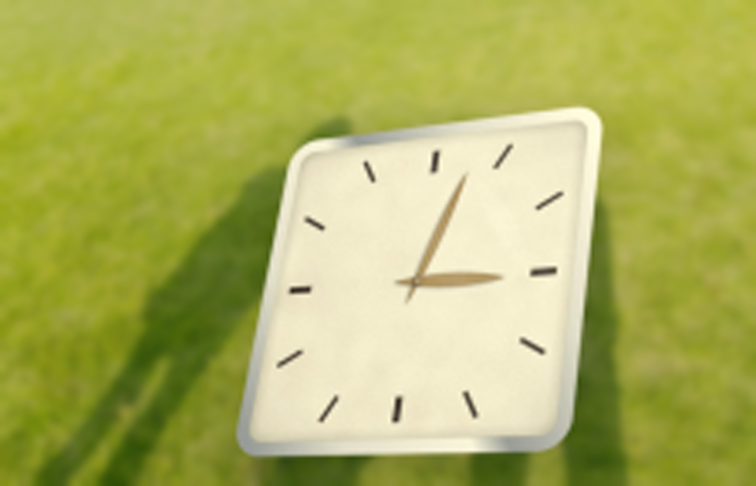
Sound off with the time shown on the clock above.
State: 3:03
